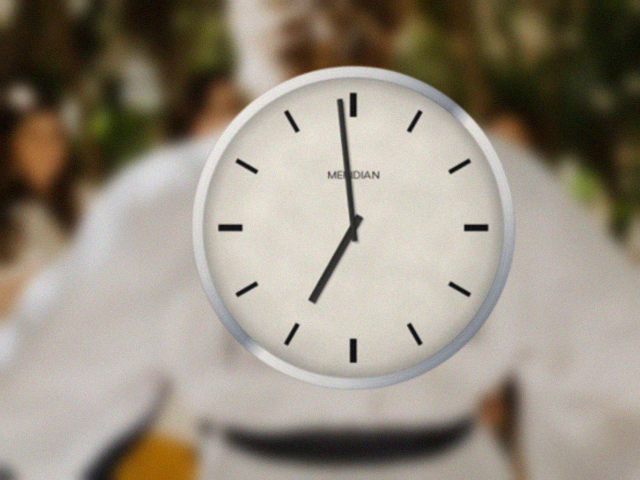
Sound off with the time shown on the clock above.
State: 6:59
